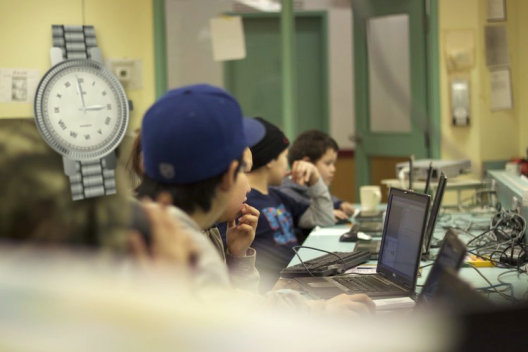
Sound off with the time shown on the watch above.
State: 2:59
